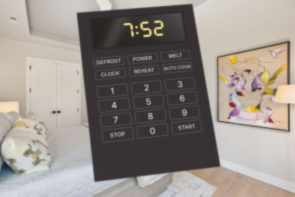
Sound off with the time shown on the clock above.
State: 7:52
